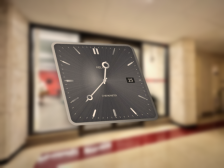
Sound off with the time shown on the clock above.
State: 12:38
